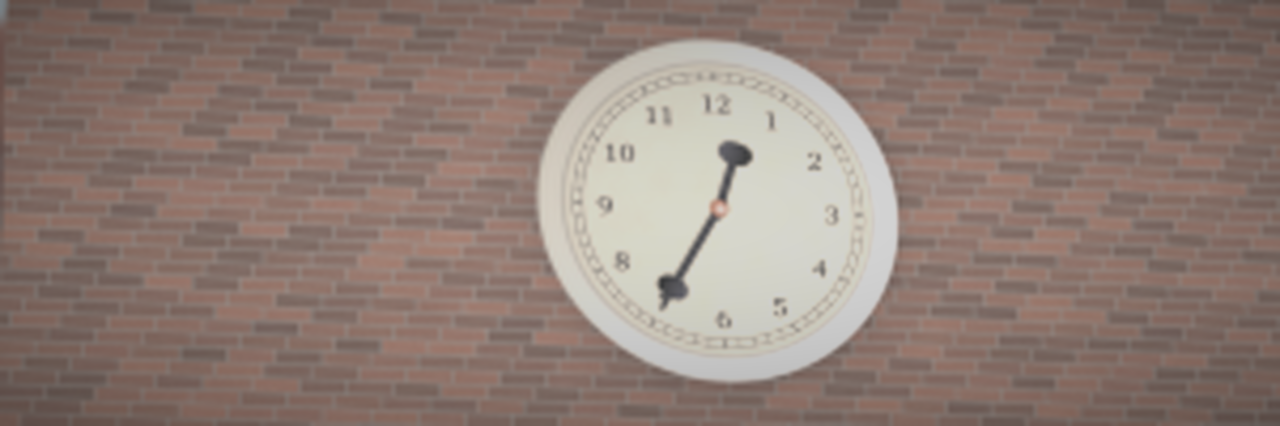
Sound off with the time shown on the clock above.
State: 12:35
